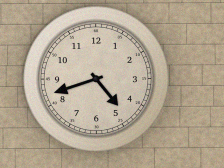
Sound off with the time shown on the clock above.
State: 4:42
